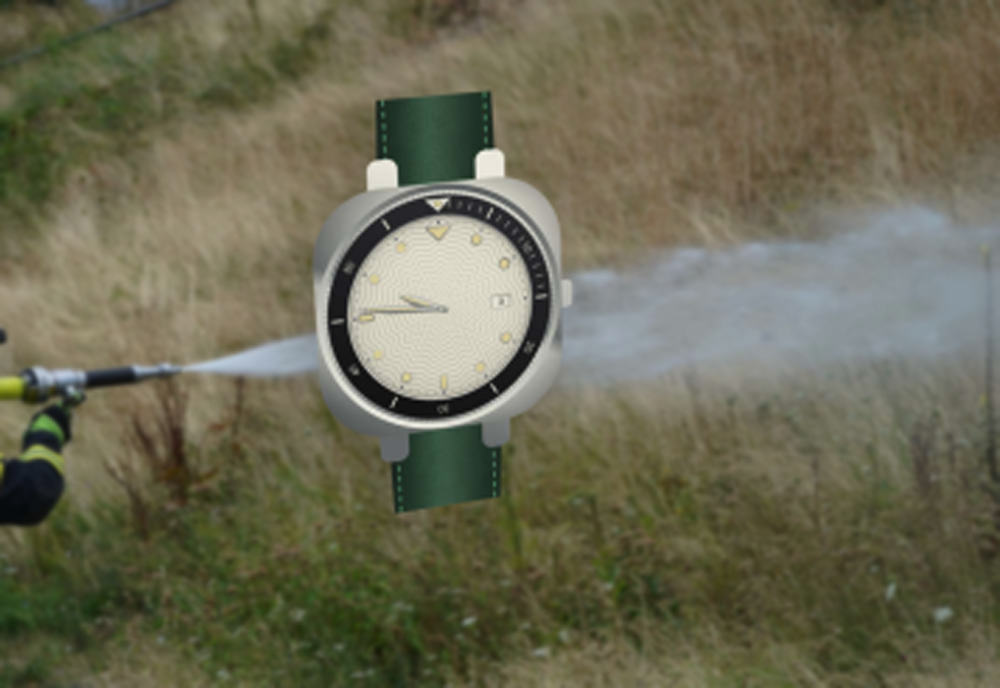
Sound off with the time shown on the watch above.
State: 9:46
